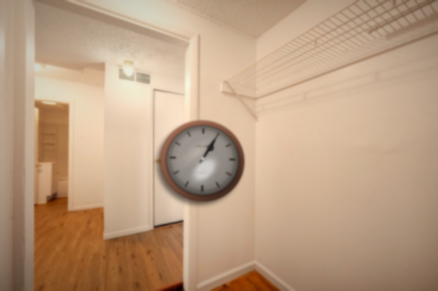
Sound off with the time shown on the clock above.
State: 1:05
